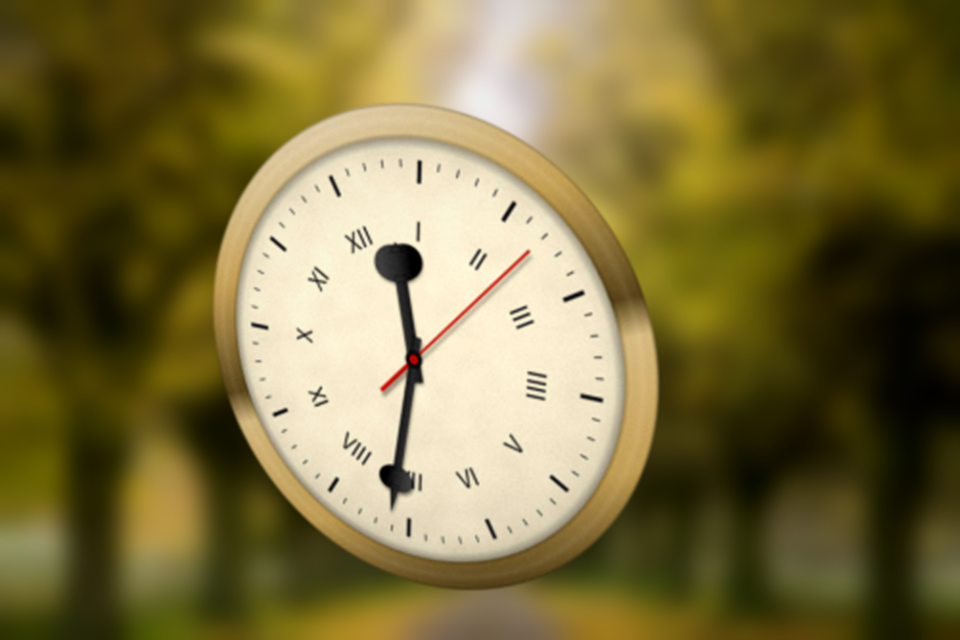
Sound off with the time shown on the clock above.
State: 12:36:12
